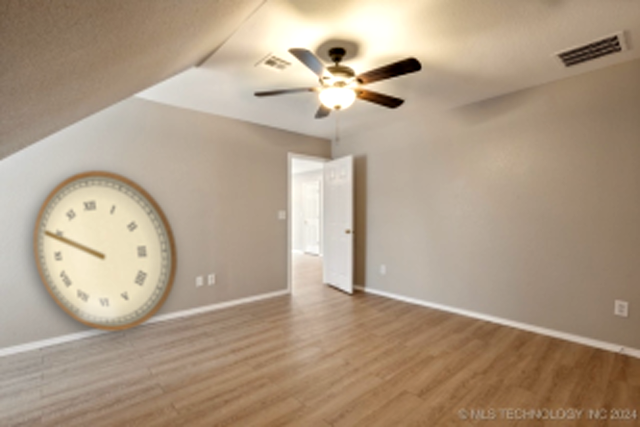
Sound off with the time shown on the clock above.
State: 9:49
